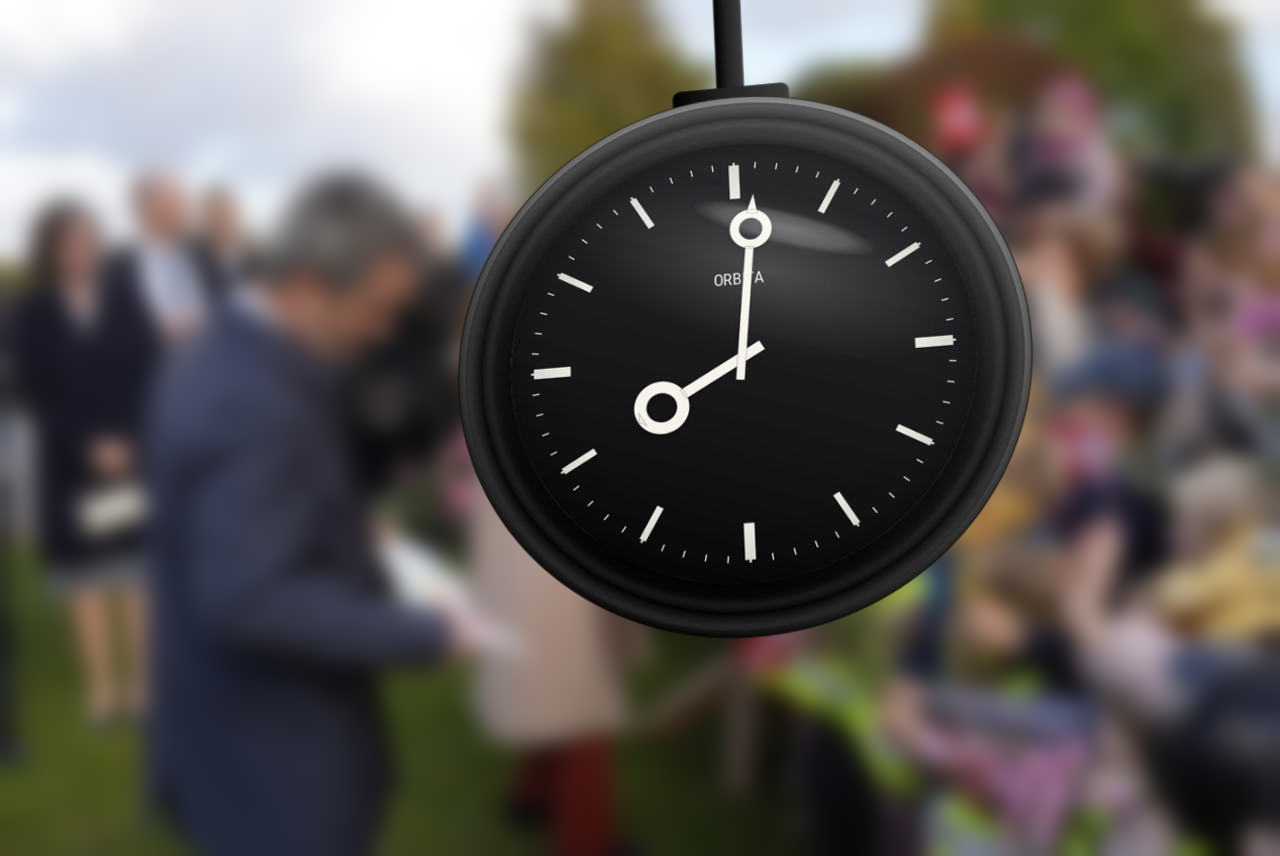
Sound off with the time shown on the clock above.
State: 8:01
